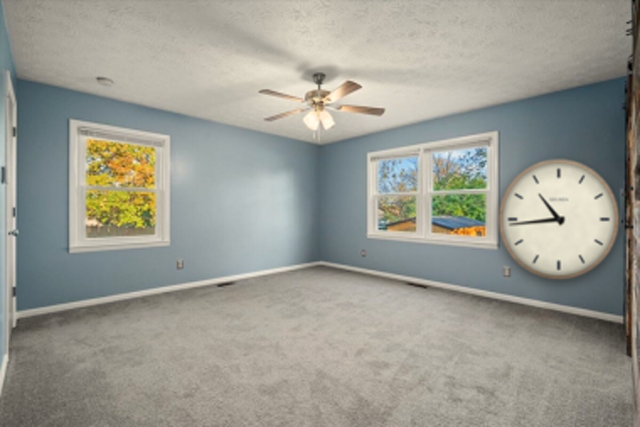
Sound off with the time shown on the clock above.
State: 10:44
